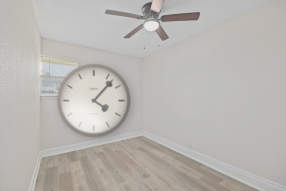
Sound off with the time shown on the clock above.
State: 4:07
